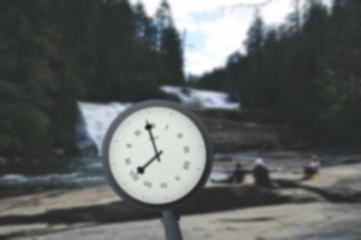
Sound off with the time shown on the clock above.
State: 7:59
